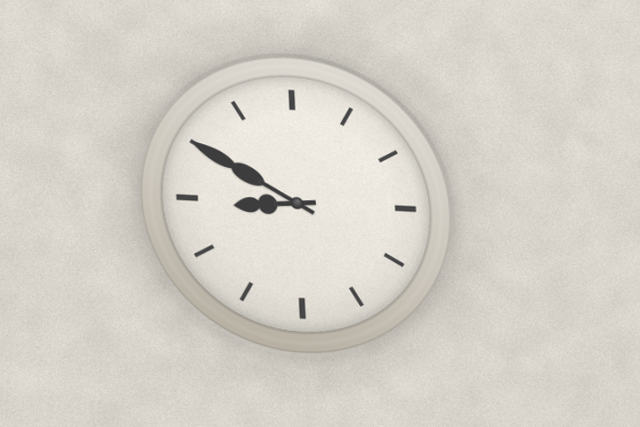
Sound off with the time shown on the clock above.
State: 8:50
